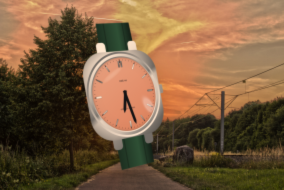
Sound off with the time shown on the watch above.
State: 6:28
